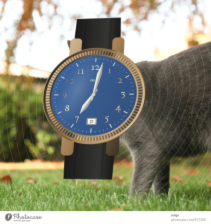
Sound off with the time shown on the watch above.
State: 7:02
